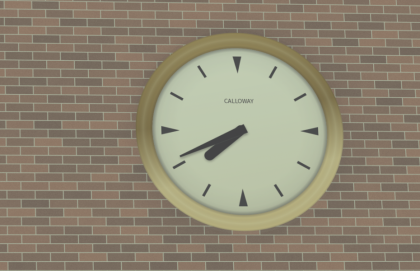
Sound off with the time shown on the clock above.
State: 7:41
